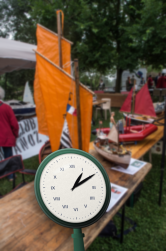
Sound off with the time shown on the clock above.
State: 1:10
